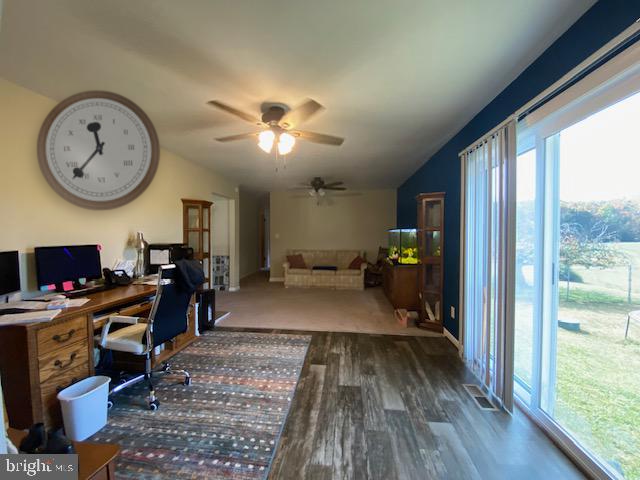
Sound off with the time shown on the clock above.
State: 11:37
